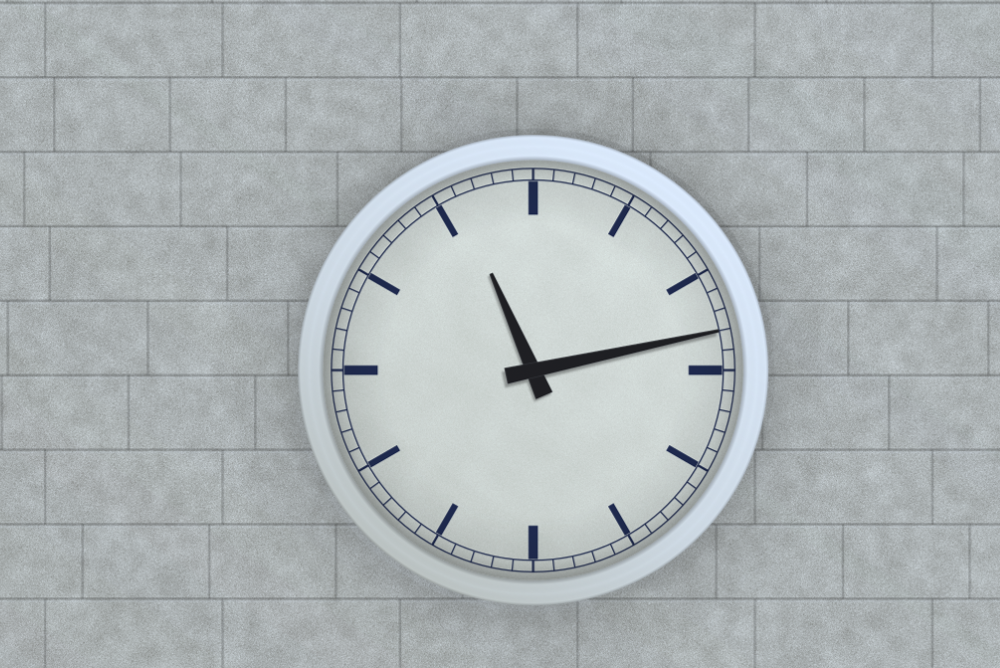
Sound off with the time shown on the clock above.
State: 11:13
